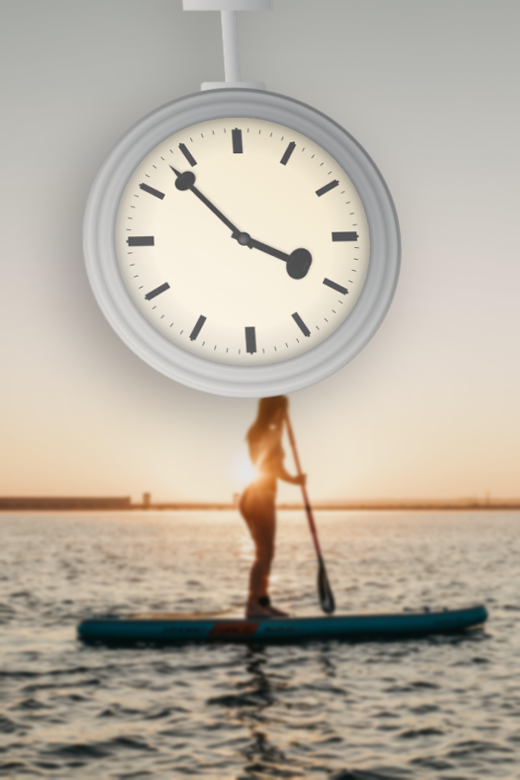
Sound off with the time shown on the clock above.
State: 3:53
